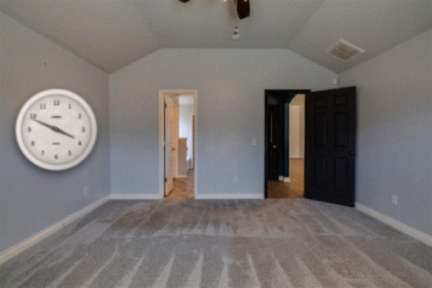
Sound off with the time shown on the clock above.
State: 3:49
